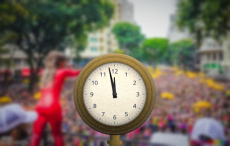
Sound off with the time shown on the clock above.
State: 11:58
